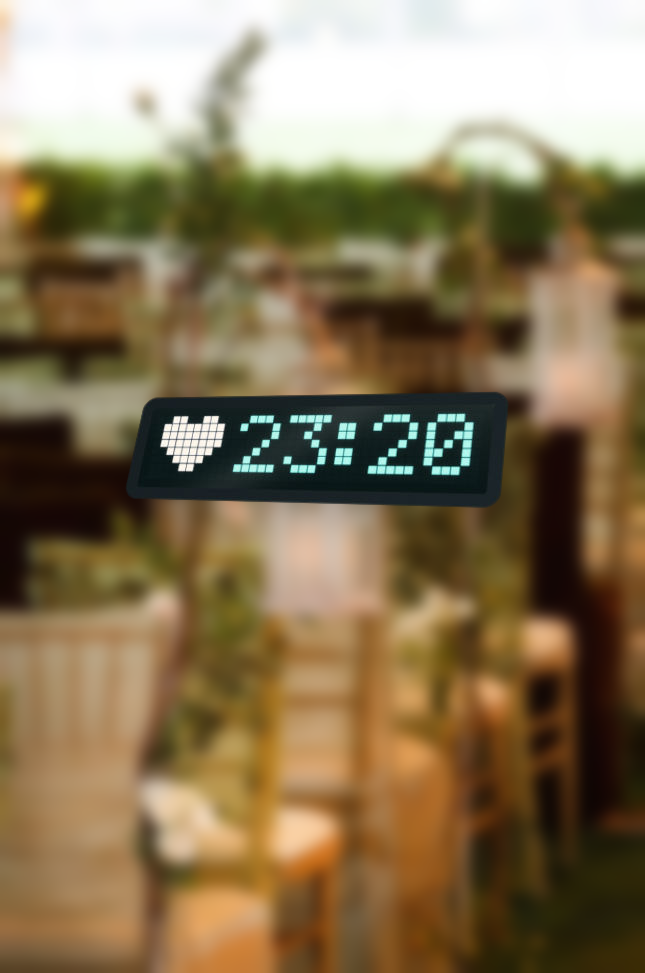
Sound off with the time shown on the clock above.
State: 23:20
